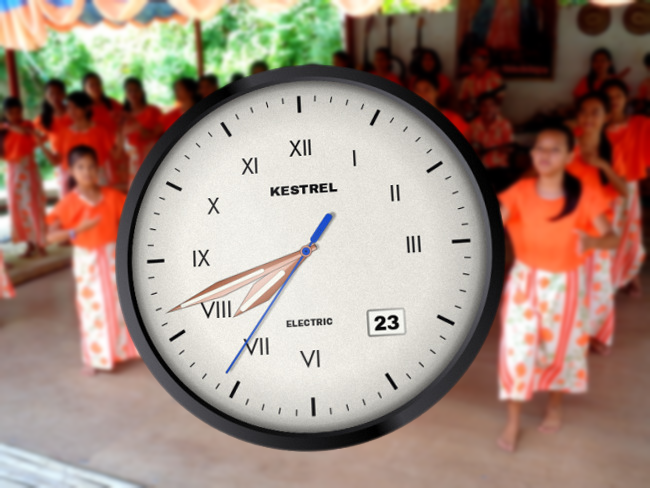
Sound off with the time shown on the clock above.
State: 7:41:36
